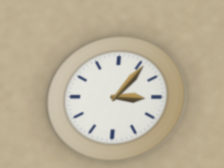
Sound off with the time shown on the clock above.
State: 3:06
